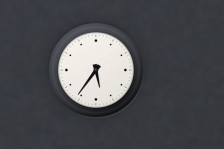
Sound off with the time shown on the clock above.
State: 5:36
